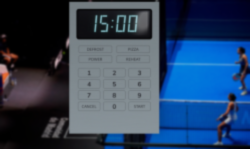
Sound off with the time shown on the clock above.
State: 15:00
